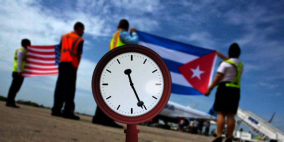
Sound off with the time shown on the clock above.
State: 11:26
